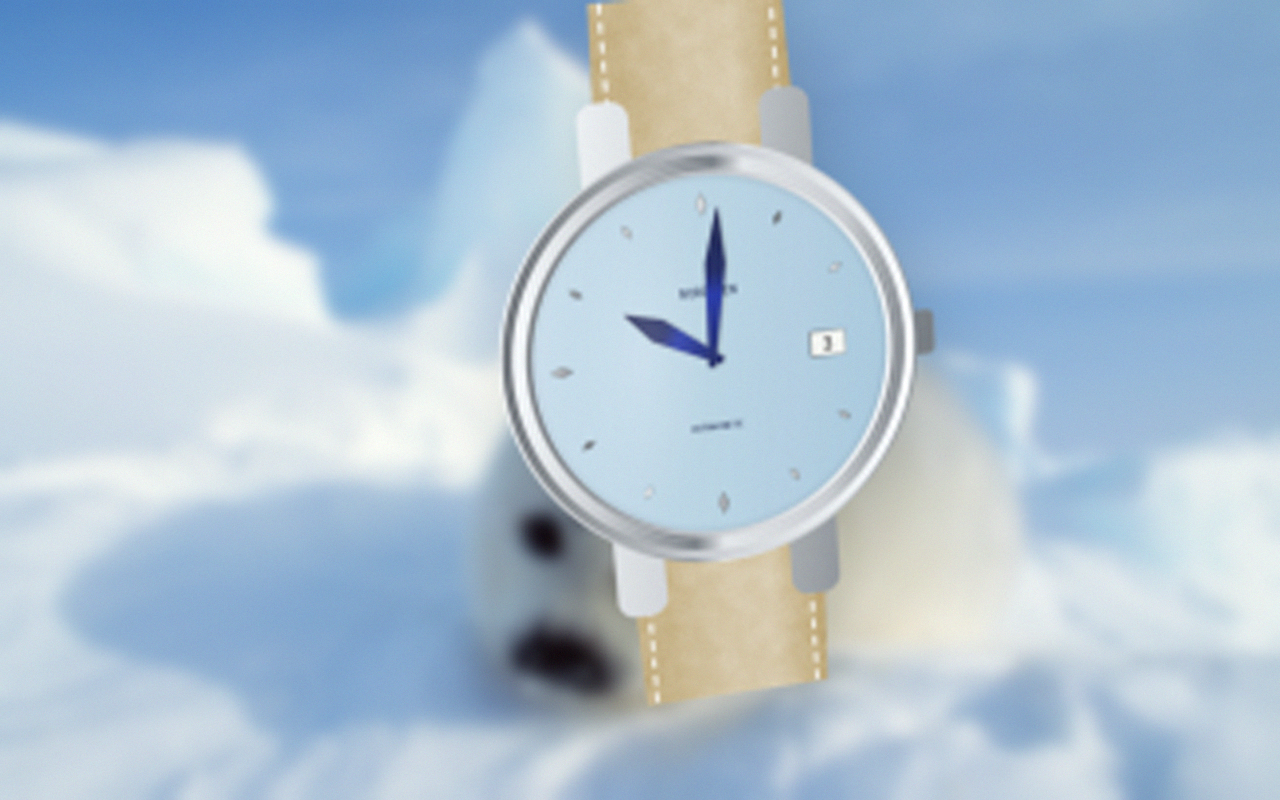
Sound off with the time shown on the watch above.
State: 10:01
